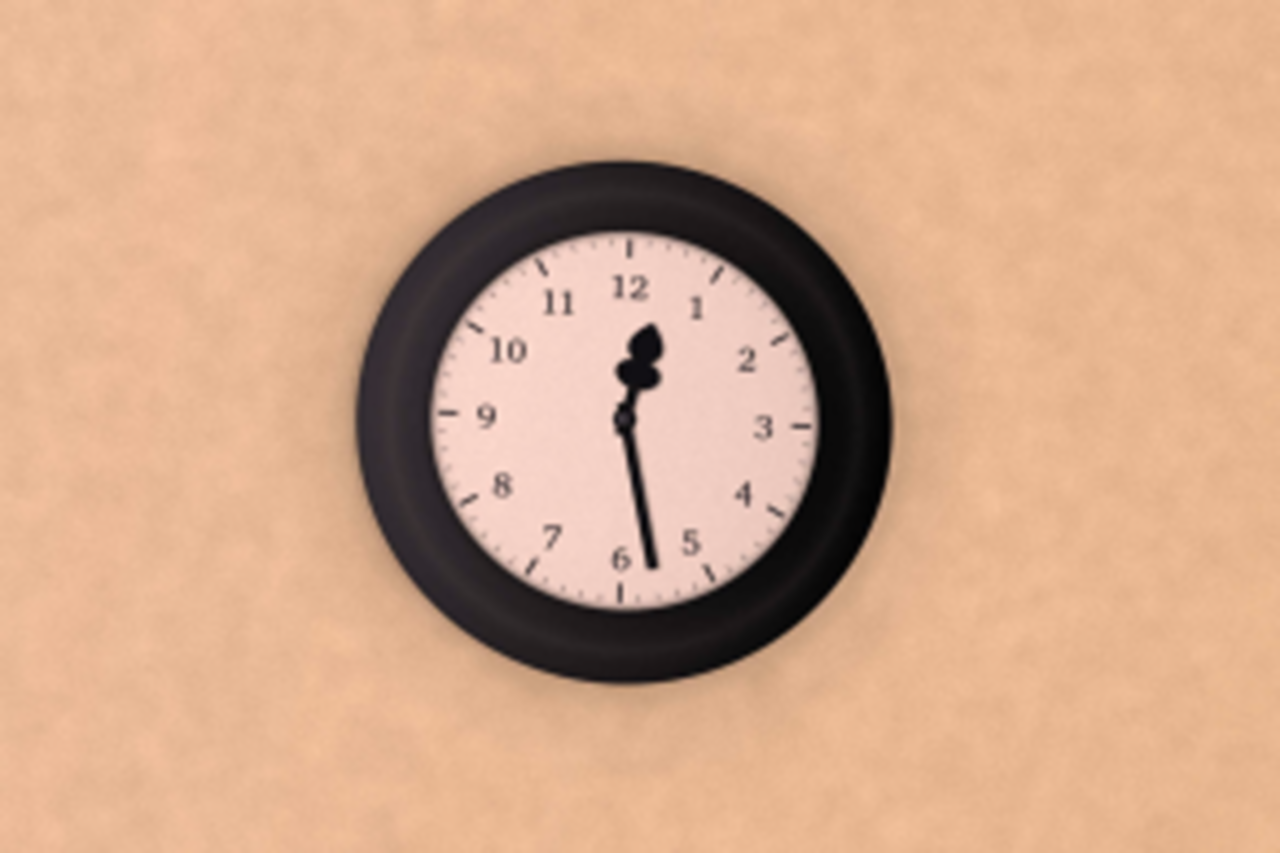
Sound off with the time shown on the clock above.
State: 12:28
